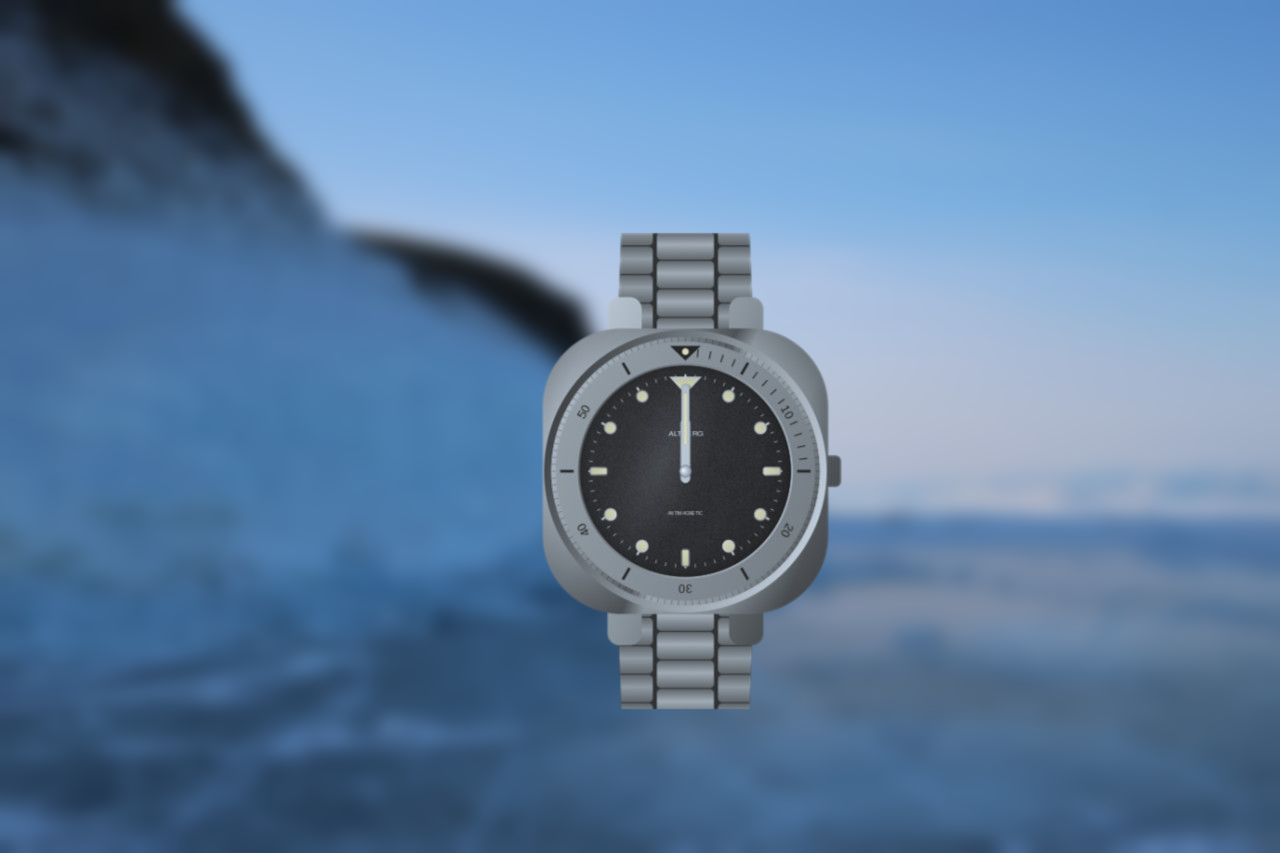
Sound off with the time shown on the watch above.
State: 12:00
